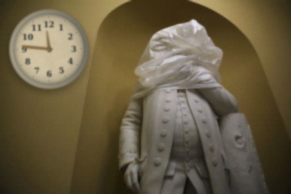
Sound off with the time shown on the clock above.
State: 11:46
